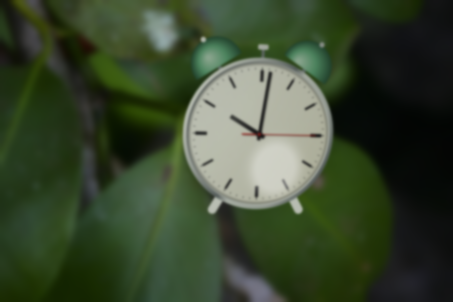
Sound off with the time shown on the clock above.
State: 10:01:15
